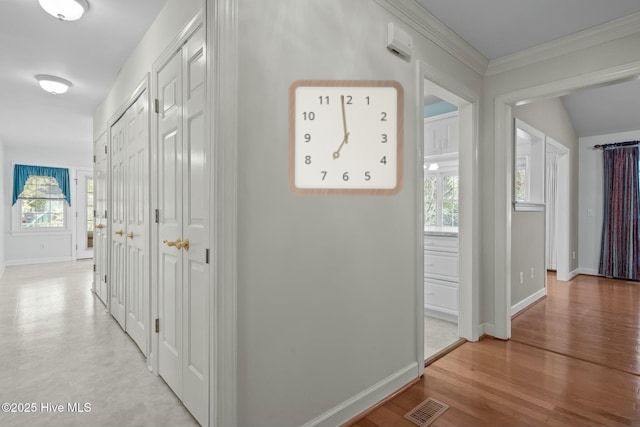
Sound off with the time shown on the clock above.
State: 6:59
